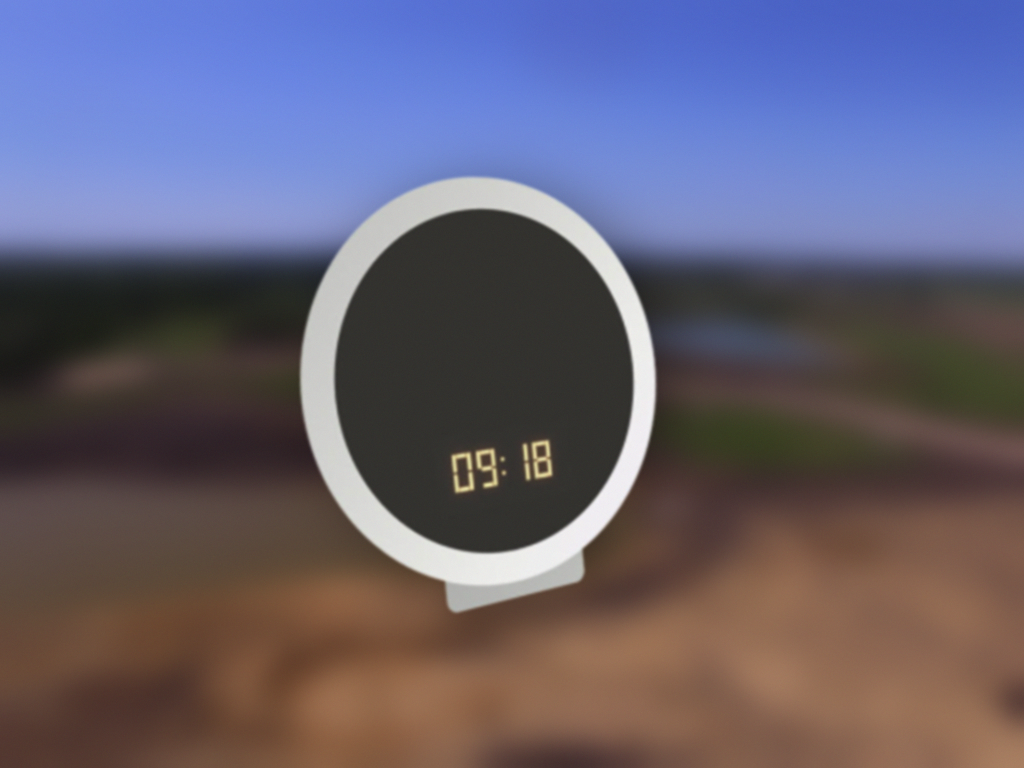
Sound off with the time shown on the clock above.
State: 9:18
